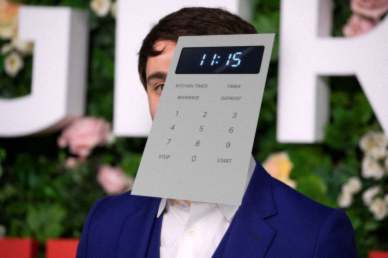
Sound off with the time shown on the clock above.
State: 11:15
